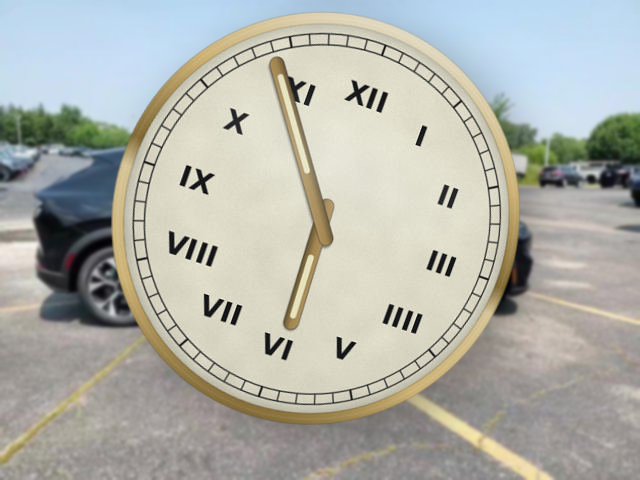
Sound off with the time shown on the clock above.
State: 5:54
